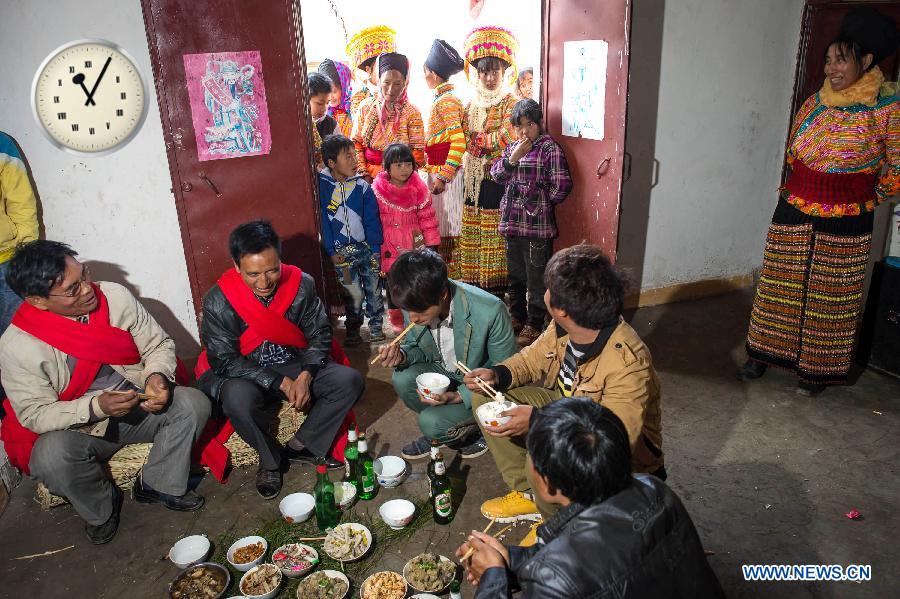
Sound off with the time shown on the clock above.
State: 11:05
